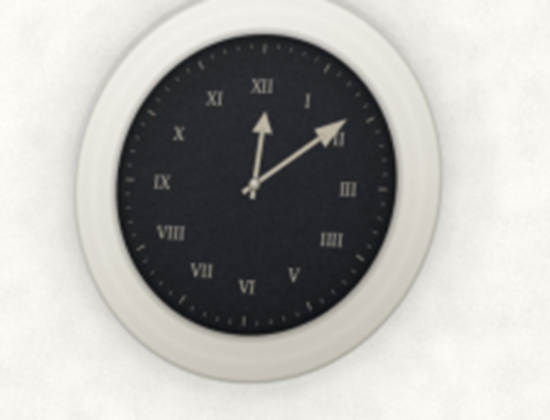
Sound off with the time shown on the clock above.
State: 12:09
